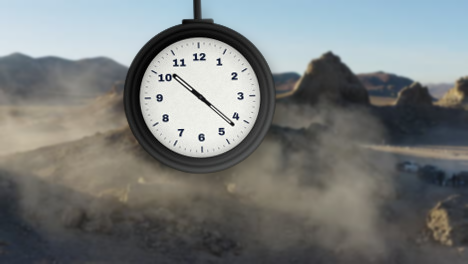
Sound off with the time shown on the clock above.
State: 10:22
